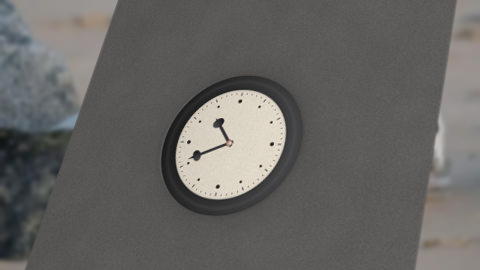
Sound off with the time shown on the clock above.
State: 10:41
